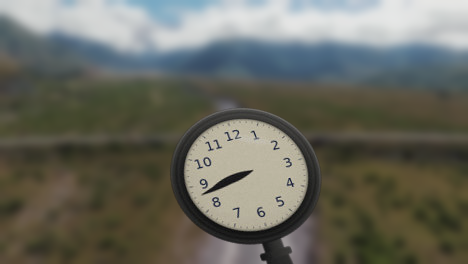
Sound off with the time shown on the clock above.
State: 8:43
